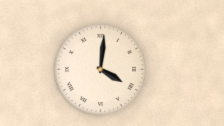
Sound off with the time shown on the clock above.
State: 4:01
